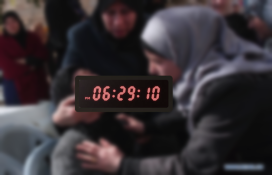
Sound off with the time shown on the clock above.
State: 6:29:10
